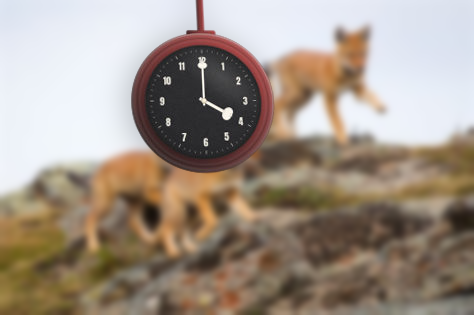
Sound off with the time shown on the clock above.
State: 4:00
